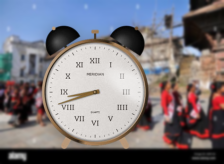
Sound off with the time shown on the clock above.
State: 8:42
